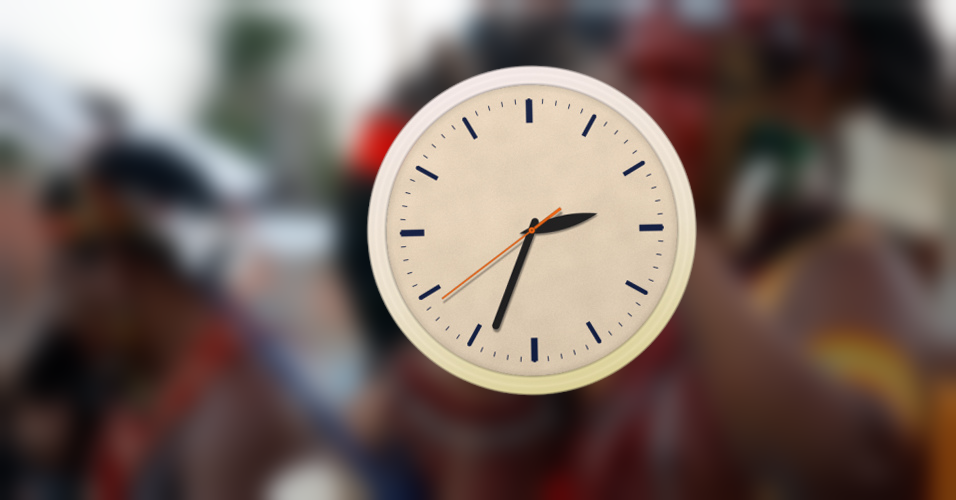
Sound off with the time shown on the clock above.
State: 2:33:39
